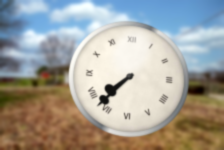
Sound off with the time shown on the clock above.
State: 7:37
